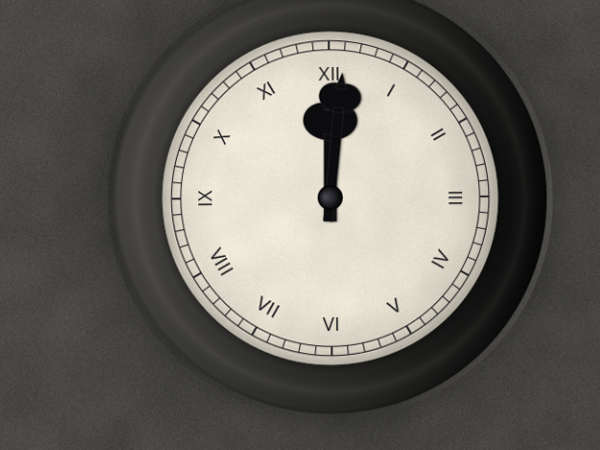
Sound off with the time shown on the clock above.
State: 12:01
